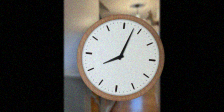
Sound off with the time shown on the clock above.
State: 8:03
